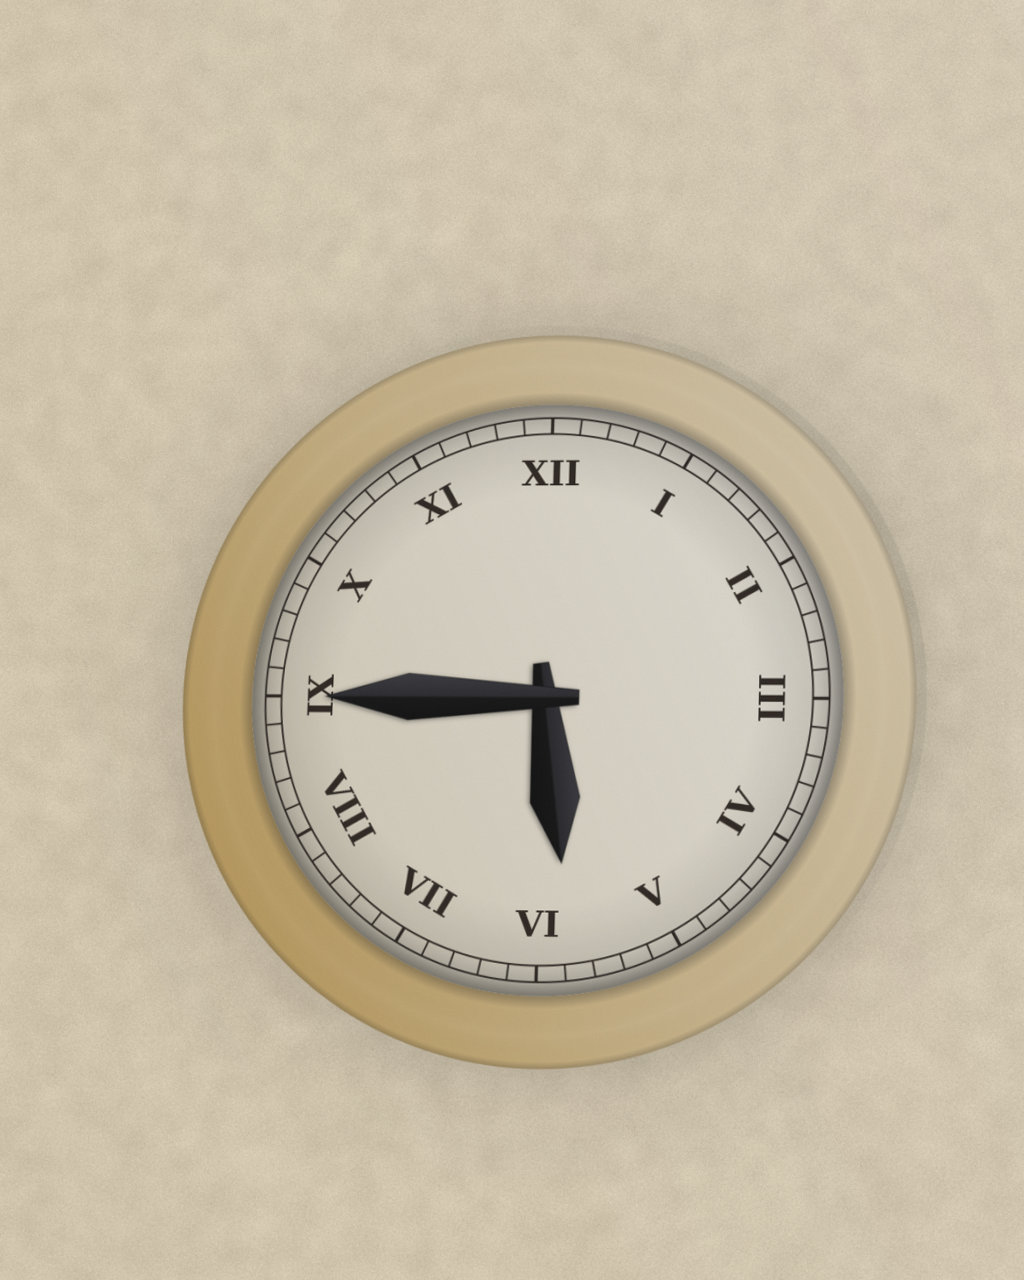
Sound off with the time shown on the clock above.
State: 5:45
